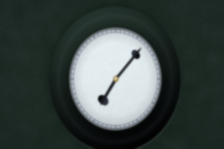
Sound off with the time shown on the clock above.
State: 7:07
